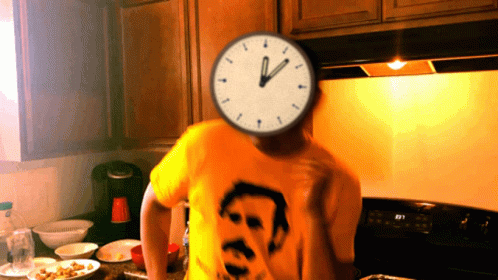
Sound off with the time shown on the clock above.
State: 12:07
